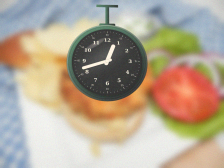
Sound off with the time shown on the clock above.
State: 12:42
